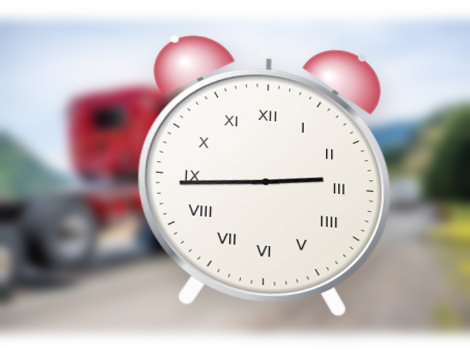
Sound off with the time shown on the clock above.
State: 2:44
